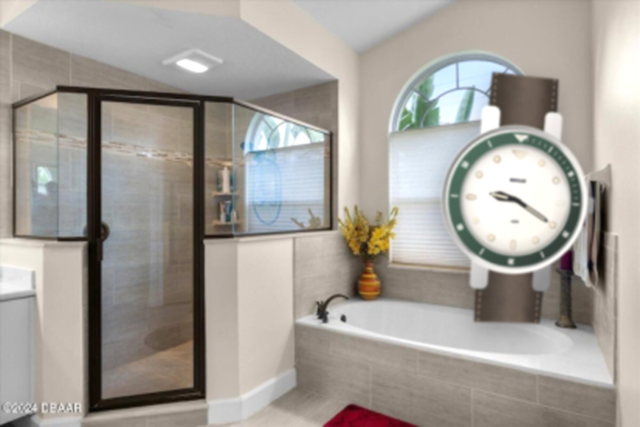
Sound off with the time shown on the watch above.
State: 9:20
